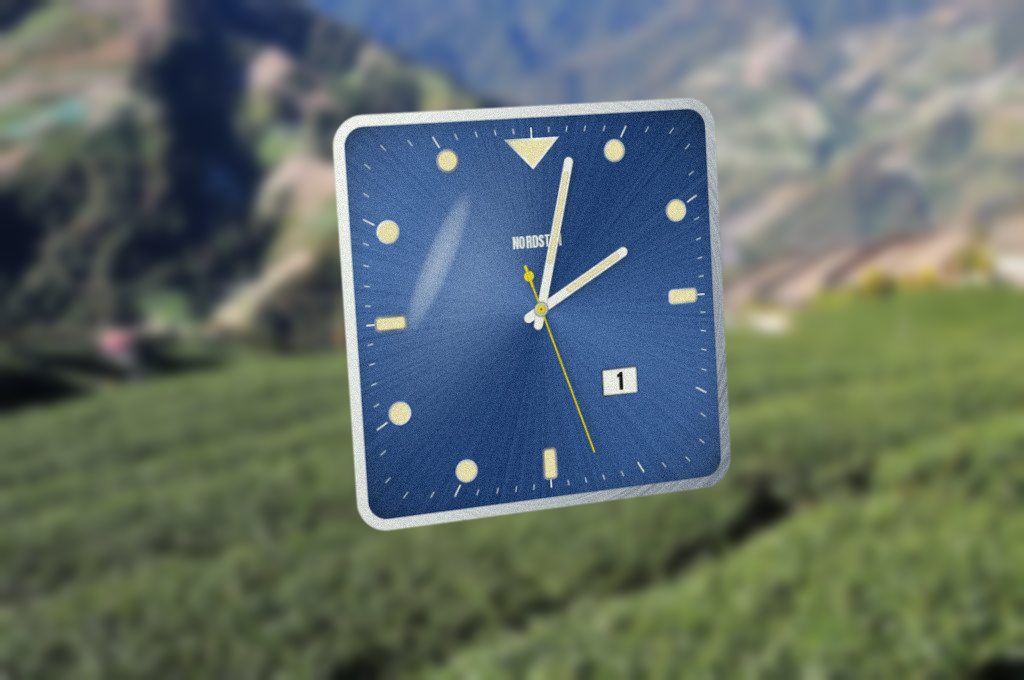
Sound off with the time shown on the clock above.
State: 2:02:27
